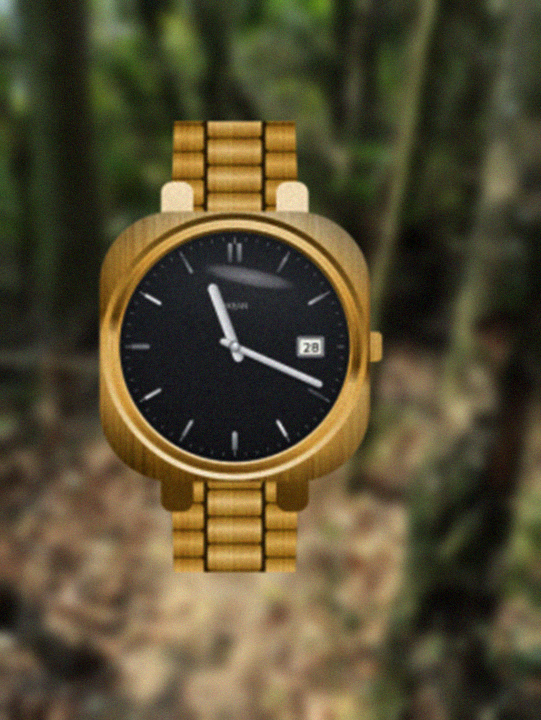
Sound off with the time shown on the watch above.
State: 11:19
